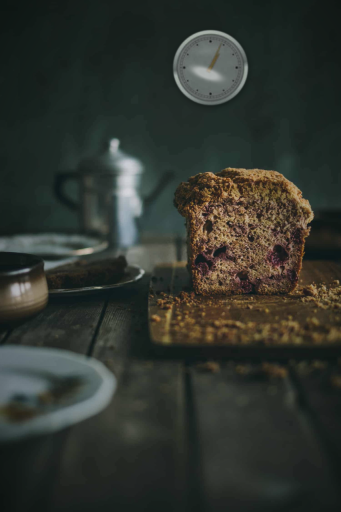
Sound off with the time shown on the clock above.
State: 1:04
